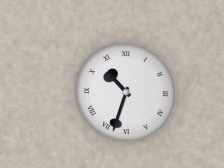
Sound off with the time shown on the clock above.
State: 10:33
